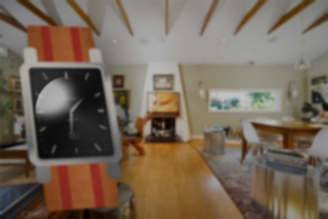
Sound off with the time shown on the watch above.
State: 1:31
